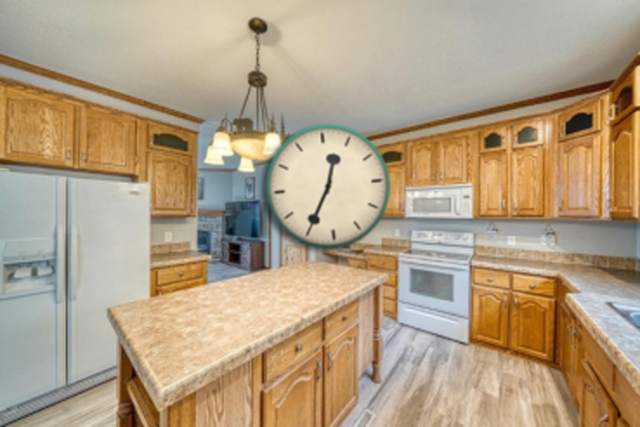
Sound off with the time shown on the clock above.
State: 12:35
